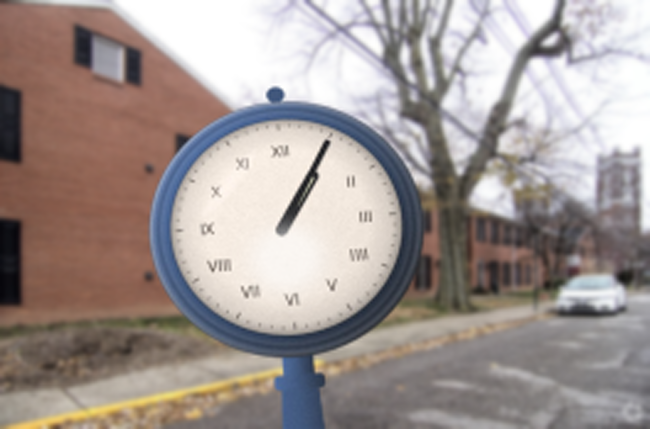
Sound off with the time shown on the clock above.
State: 1:05
